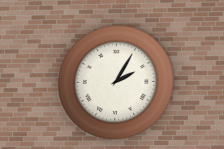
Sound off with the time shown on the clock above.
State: 2:05
